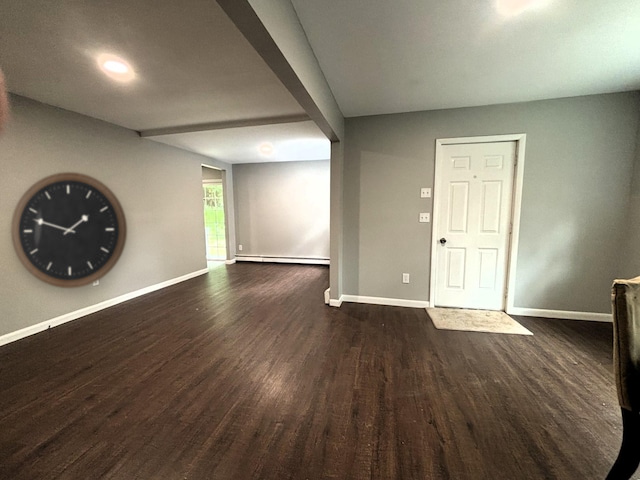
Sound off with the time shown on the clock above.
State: 1:48
